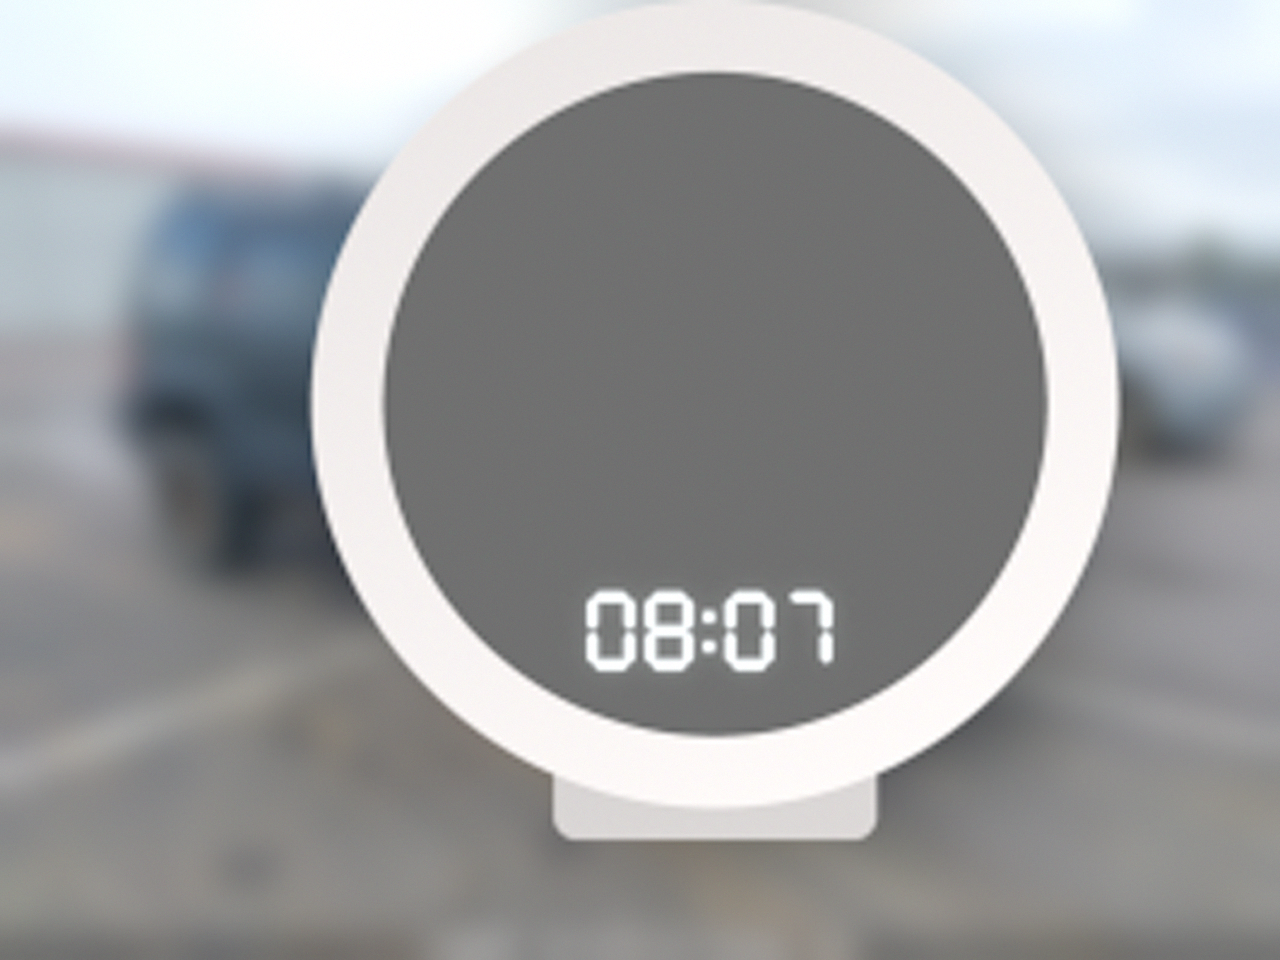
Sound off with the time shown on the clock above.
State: 8:07
